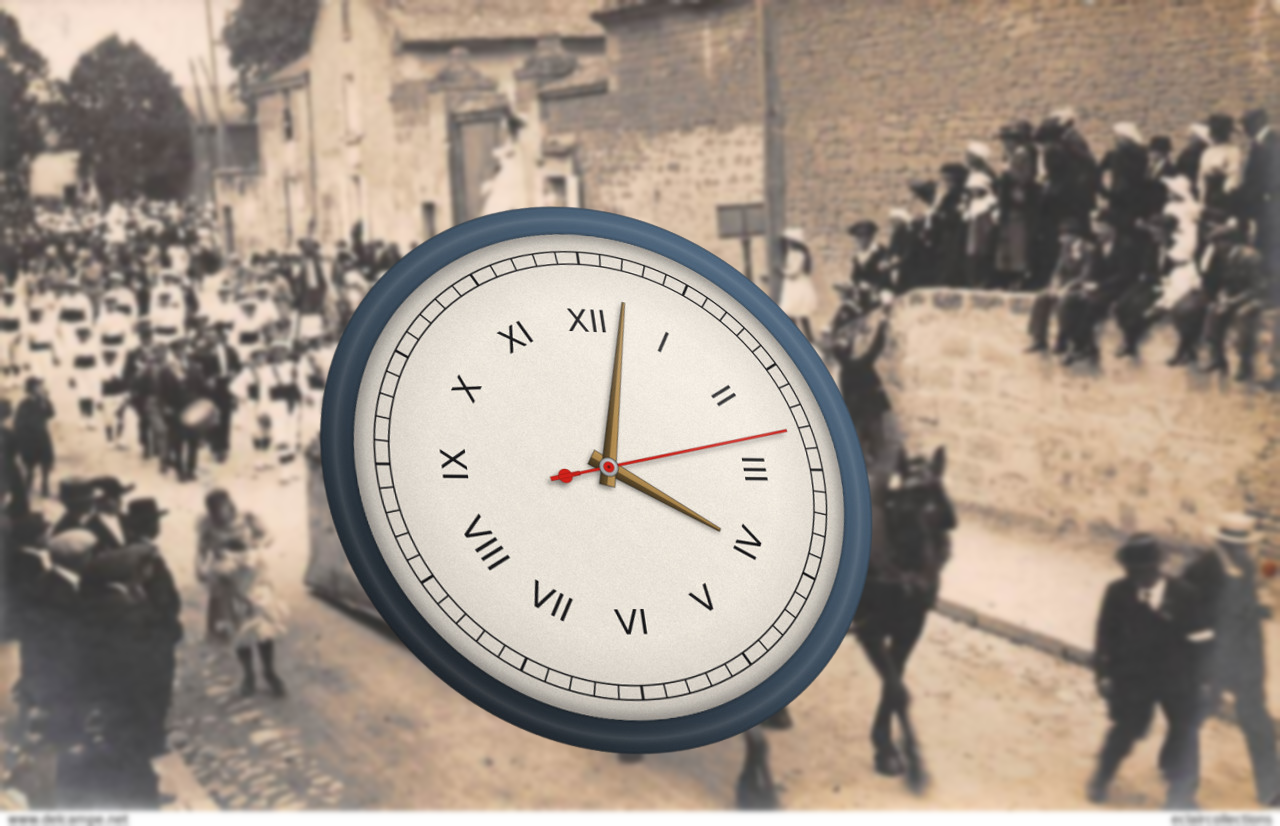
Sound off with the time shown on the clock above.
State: 4:02:13
